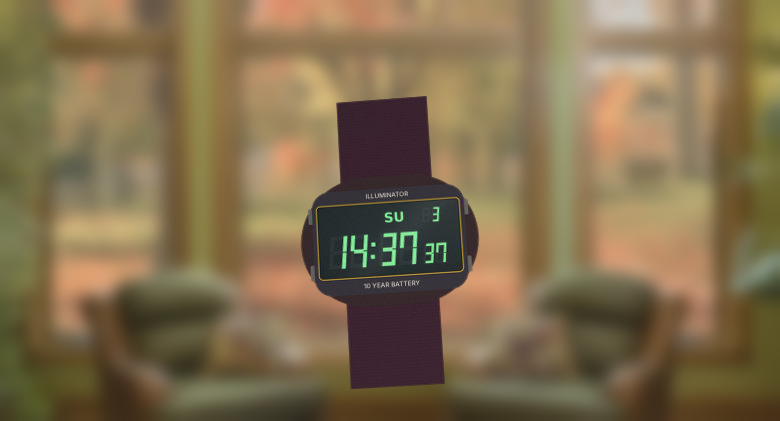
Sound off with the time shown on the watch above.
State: 14:37:37
